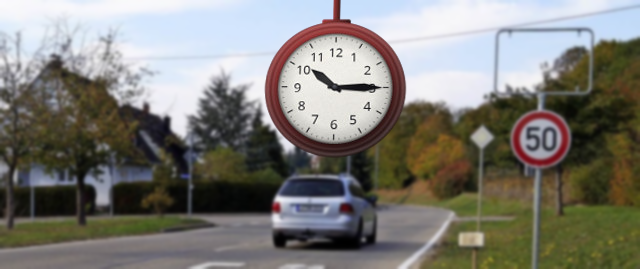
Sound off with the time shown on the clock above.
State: 10:15
